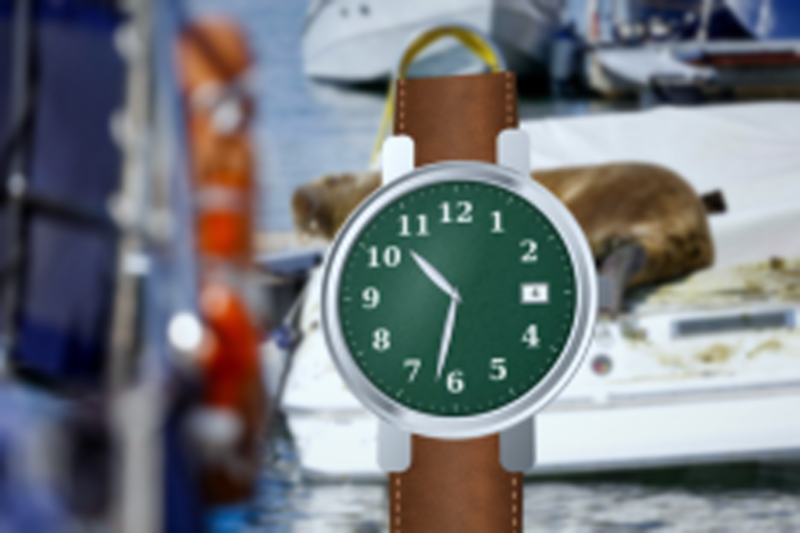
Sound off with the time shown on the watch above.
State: 10:32
